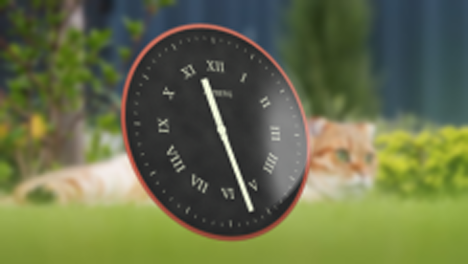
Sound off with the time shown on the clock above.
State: 11:27
